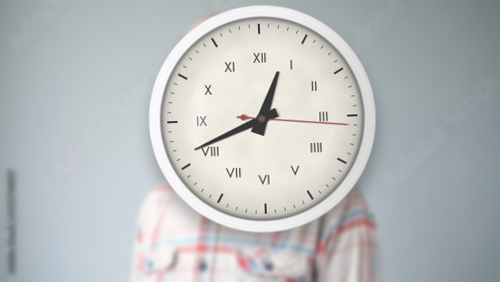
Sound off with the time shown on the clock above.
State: 12:41:16
